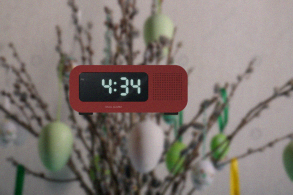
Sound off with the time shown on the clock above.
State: 4:34
